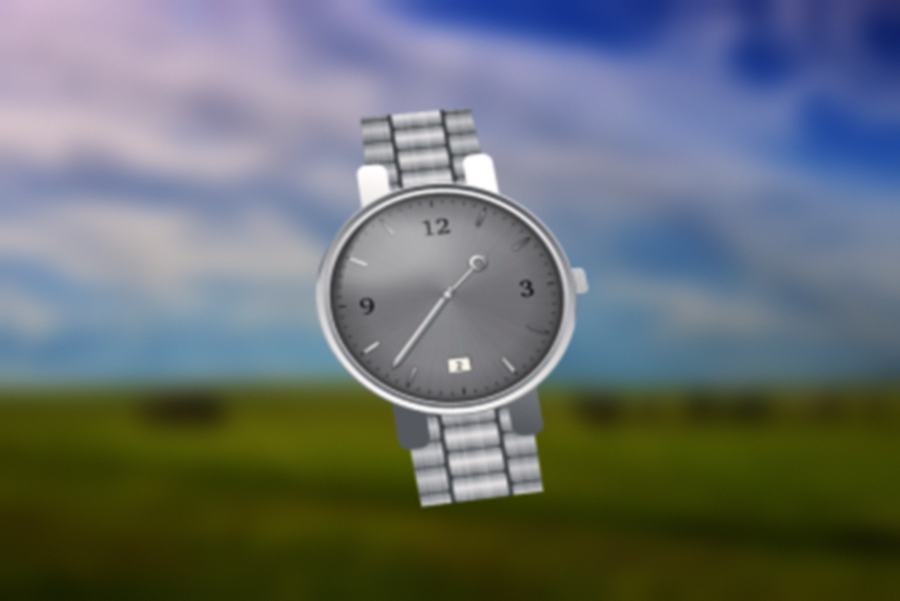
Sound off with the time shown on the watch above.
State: 1:37
